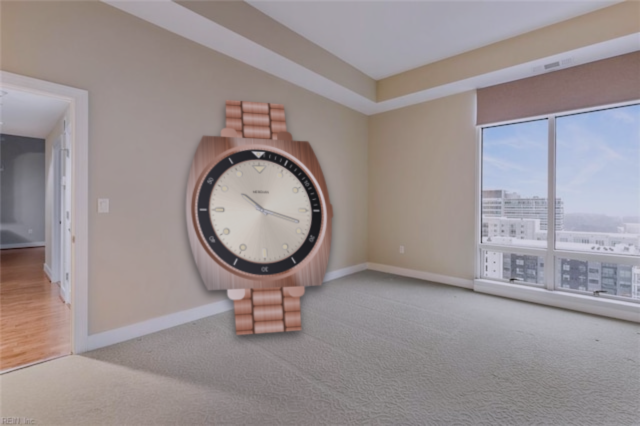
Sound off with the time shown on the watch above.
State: 10:18
